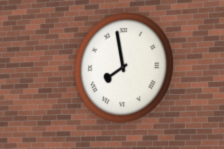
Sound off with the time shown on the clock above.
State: 7:58
